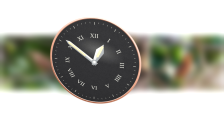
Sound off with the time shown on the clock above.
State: 12:51
